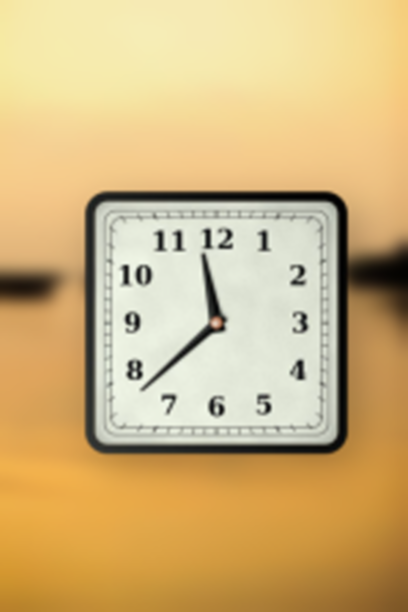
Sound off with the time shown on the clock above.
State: 11:38
